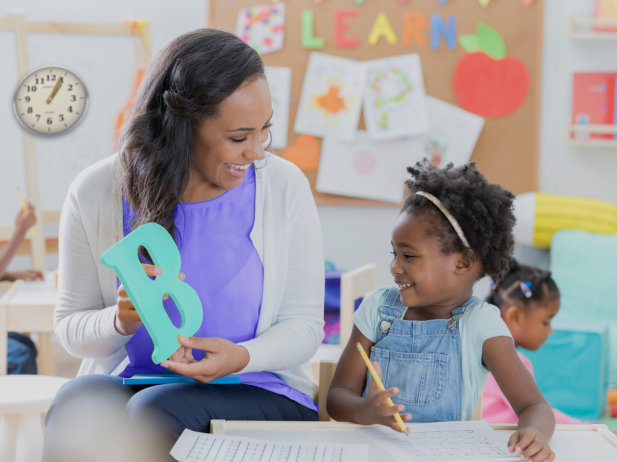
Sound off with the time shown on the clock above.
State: 1:04
